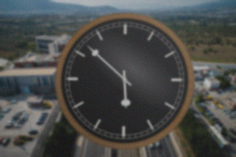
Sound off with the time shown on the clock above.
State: 5:52
